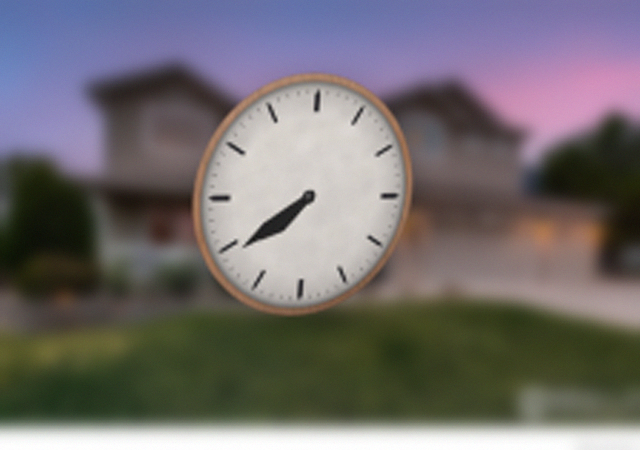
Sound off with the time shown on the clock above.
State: 7:39
